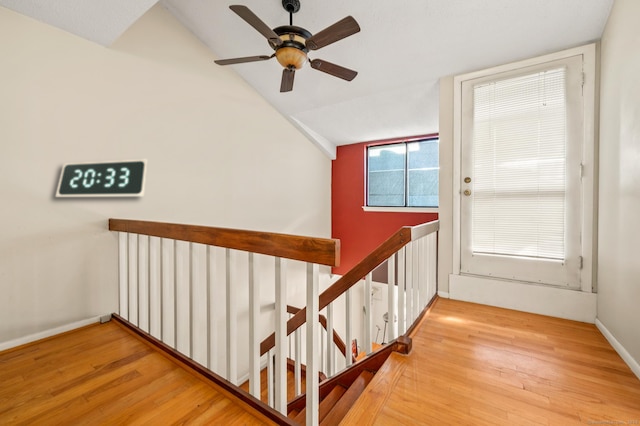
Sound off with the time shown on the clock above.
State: 20:33
